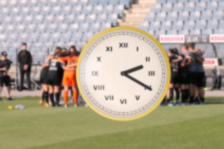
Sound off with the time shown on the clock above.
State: 2:20
